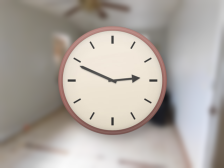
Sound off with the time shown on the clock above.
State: 2:49
